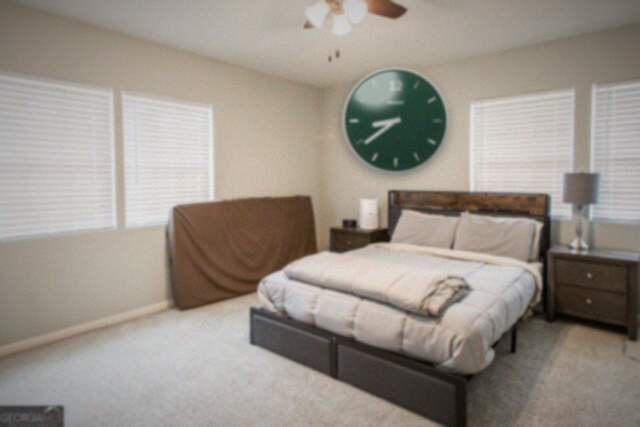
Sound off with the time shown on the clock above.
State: 8:39
